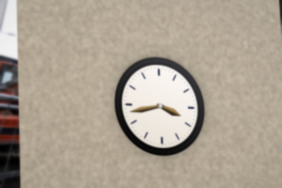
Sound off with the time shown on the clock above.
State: 3:43
